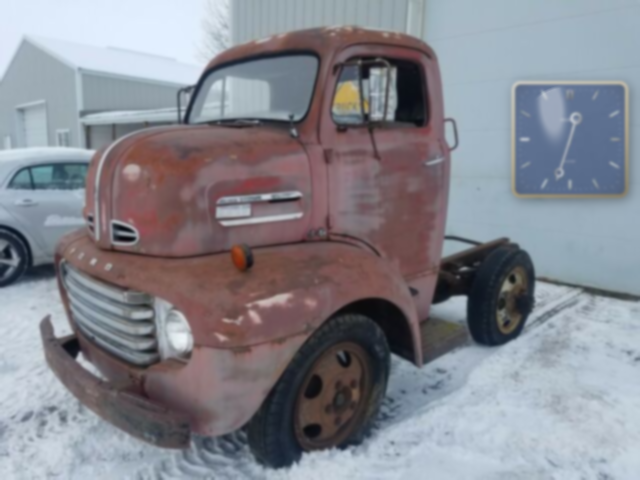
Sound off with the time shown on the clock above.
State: 12:33
